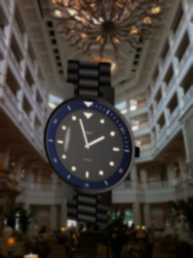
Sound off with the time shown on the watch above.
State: 1:57
